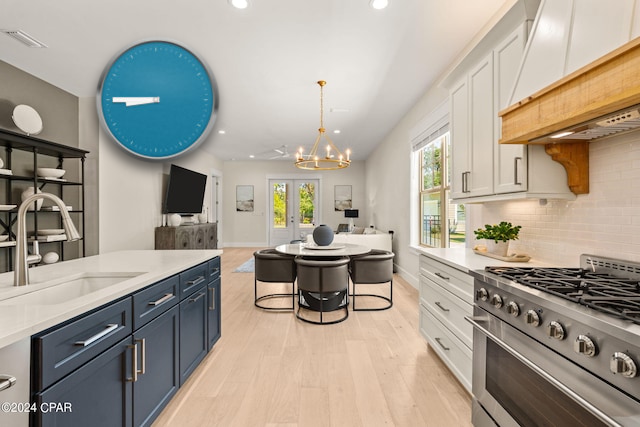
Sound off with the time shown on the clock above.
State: 8:45
